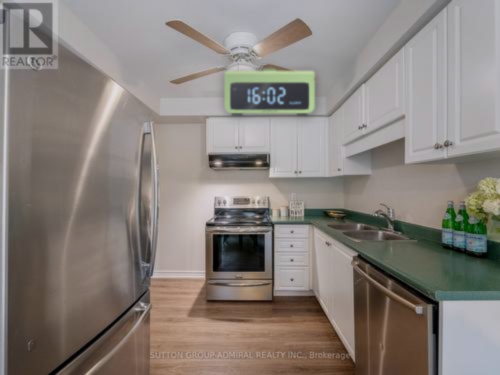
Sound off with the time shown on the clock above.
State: 16:02
